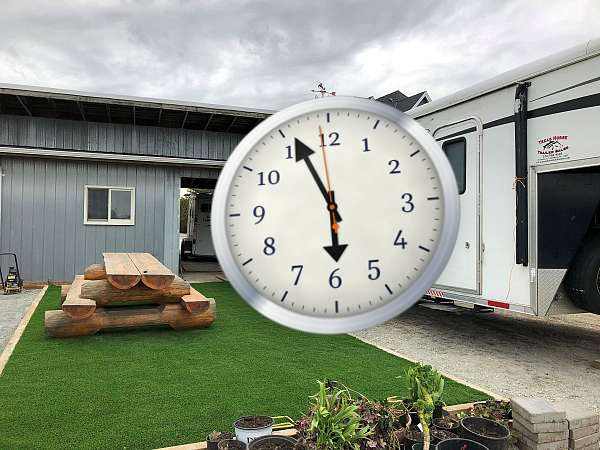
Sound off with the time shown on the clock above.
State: 5:55:59
